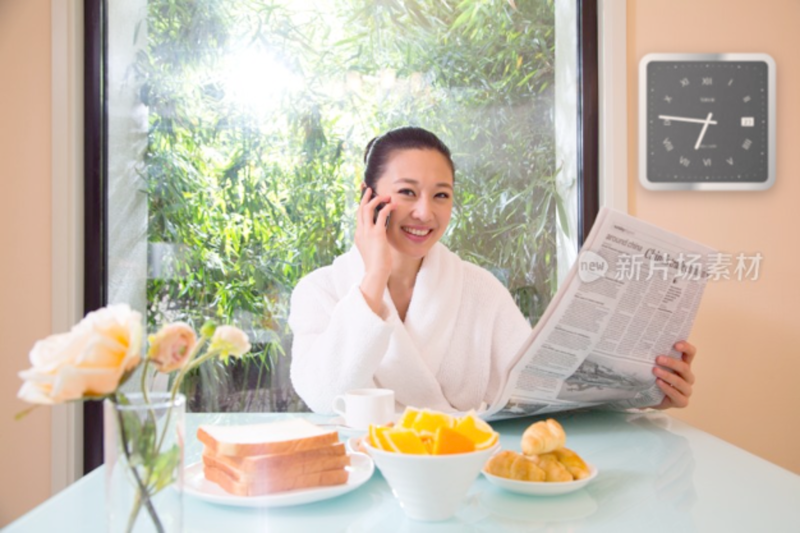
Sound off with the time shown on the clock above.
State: 6:46
